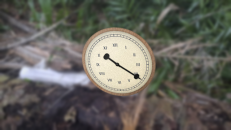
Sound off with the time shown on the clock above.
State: 10:21
